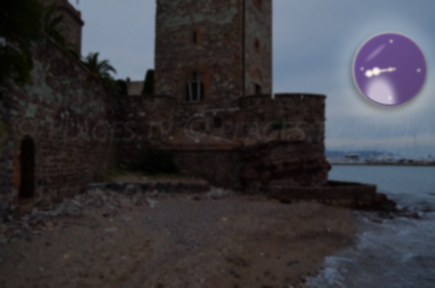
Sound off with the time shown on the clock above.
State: 8:43
